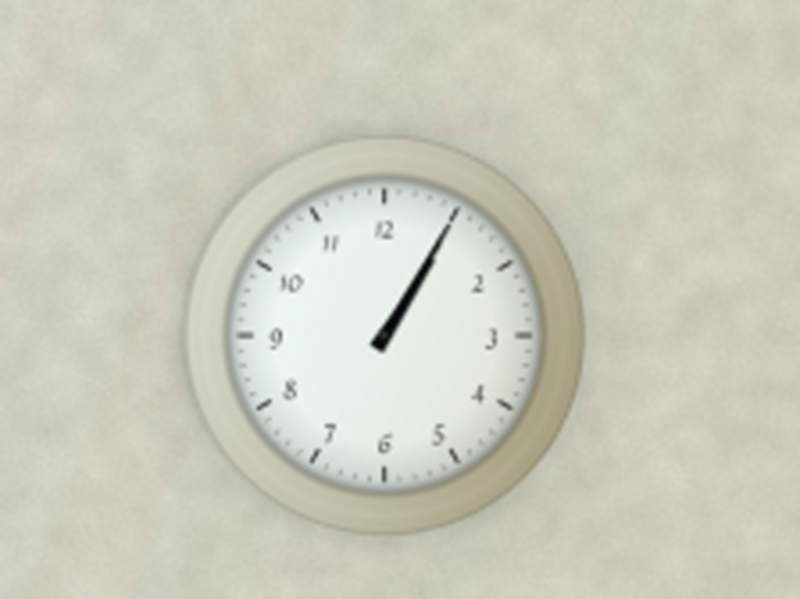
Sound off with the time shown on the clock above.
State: 1:05
